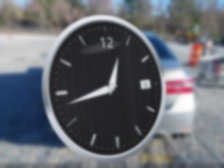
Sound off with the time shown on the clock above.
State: 12:43
